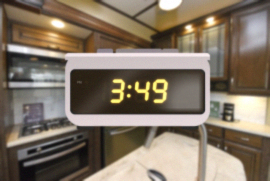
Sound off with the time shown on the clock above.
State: 3:49
